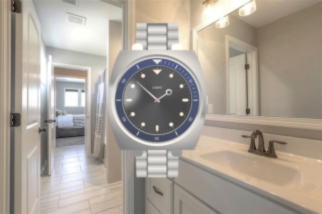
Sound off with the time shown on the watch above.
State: 1:52
